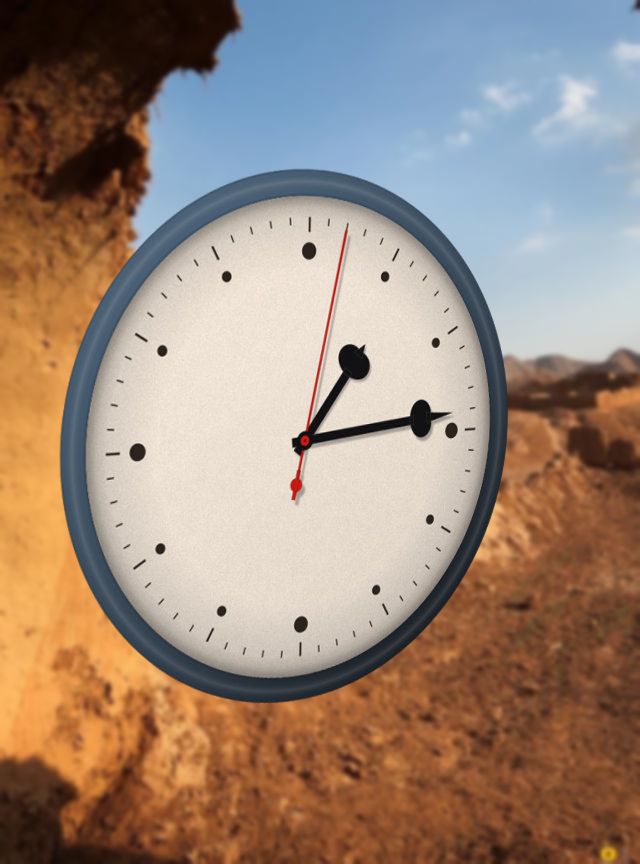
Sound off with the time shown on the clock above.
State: 1:14:02
